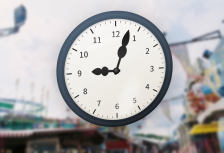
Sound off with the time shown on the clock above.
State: 9:03
